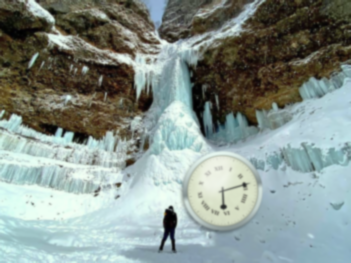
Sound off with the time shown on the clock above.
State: 6:14
